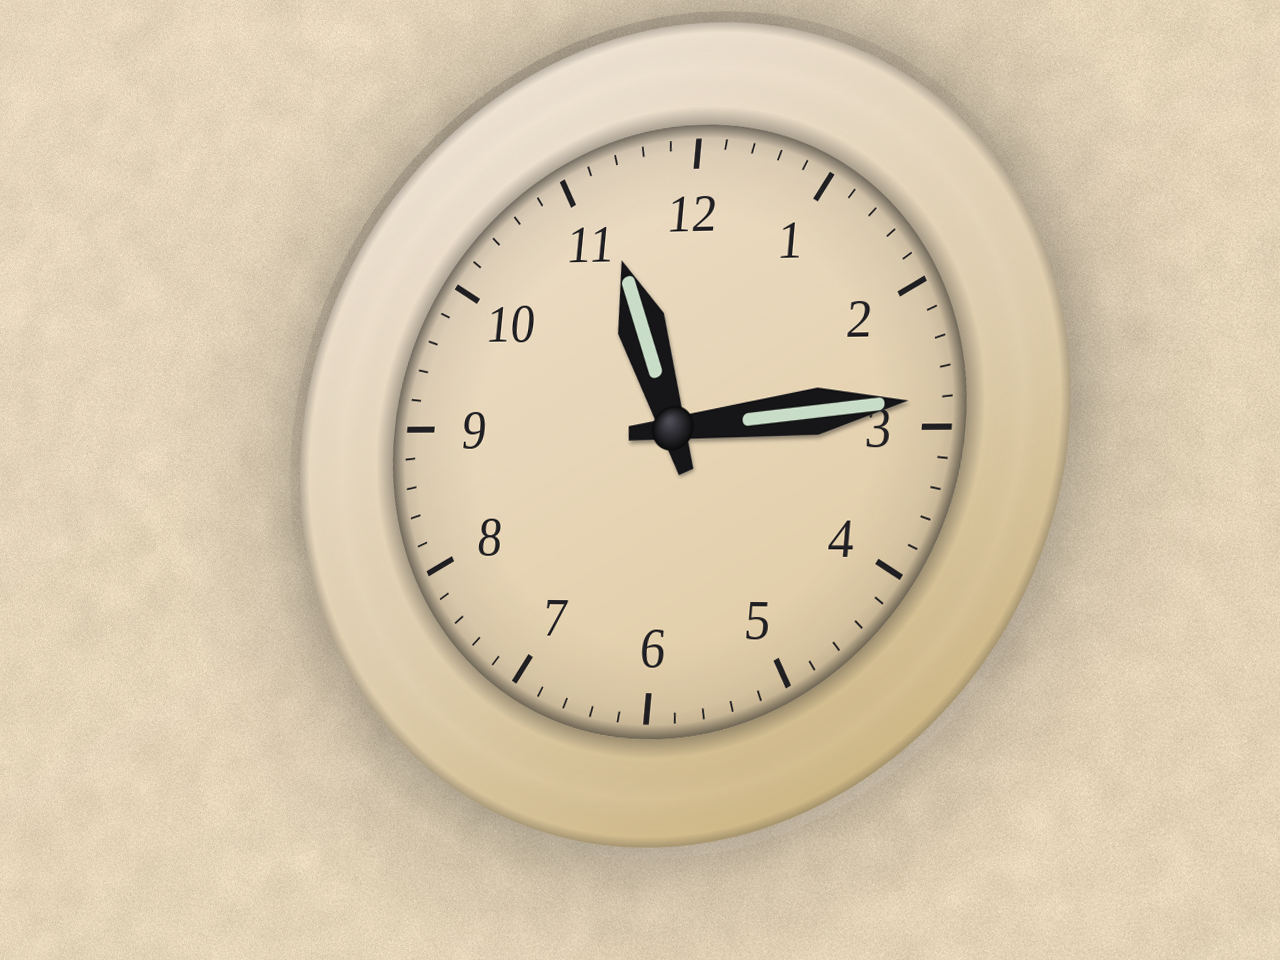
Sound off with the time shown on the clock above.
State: 11:14
